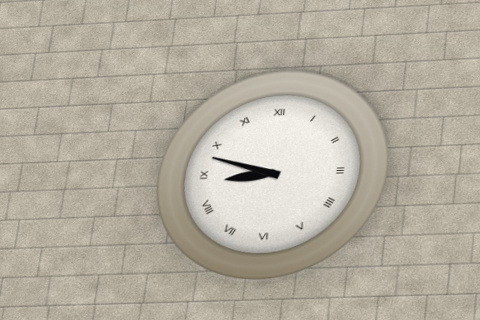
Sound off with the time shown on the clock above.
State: 8:48
